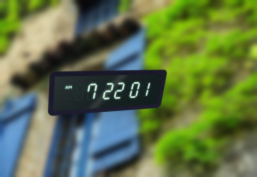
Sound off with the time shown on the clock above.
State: 7:22:01
